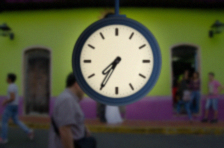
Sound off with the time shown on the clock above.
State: 7:35
